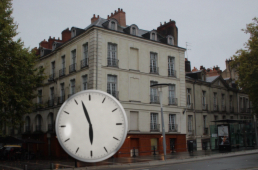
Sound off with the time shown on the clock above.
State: 5:57
